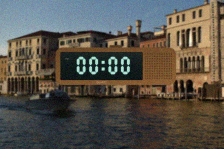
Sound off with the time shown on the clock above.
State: 0:00
